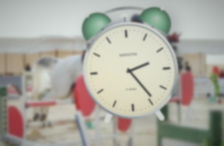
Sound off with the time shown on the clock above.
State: 2:24
